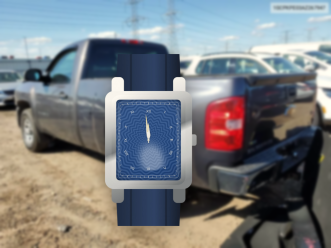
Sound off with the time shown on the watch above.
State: 11:59
